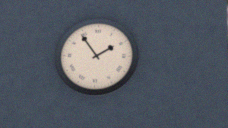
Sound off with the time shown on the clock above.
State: 1:54
